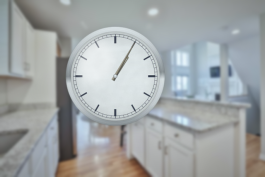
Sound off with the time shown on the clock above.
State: 1:05
